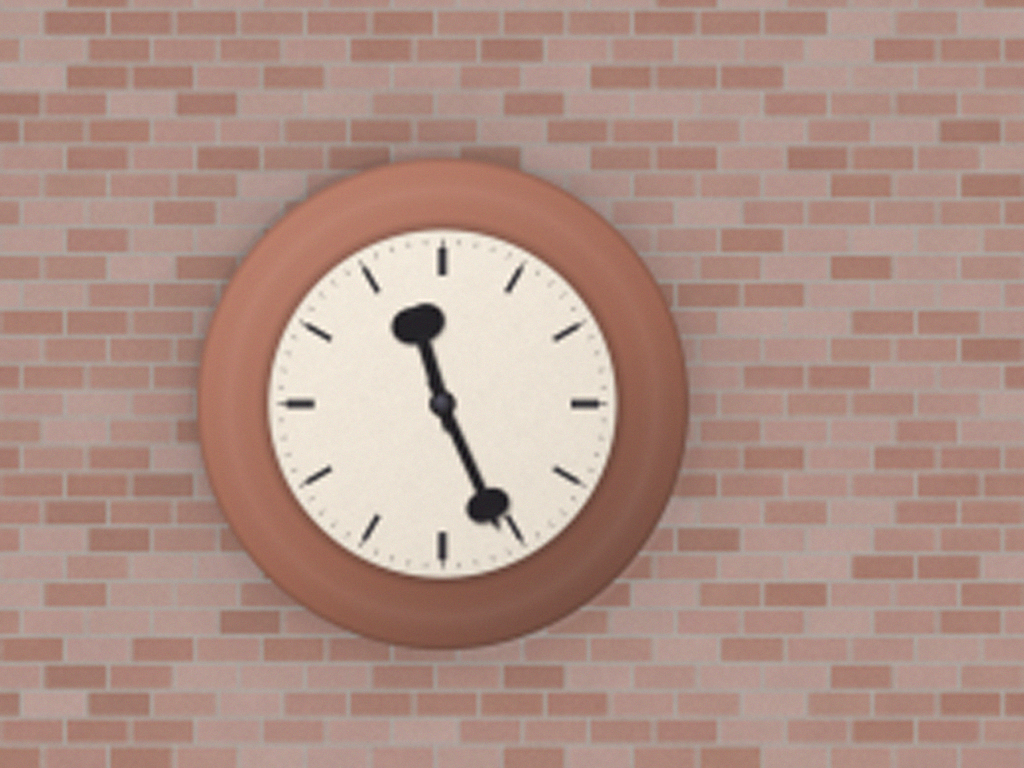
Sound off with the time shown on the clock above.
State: 11:26
